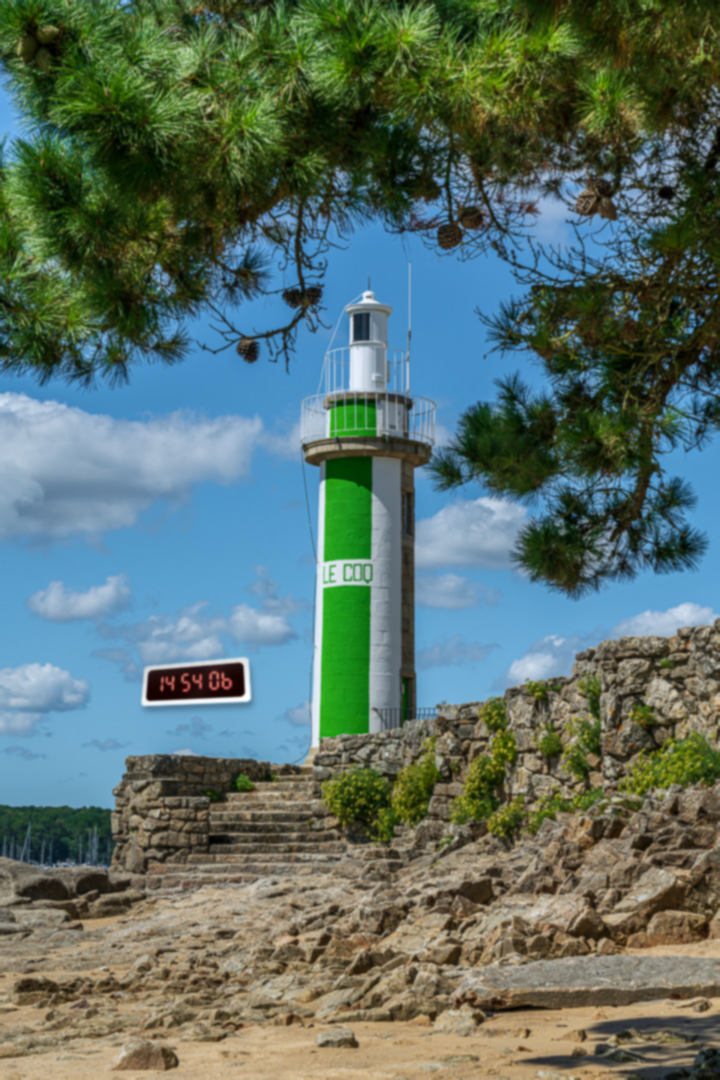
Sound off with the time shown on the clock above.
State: 14:54:06
